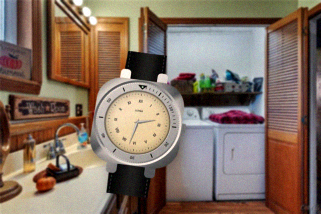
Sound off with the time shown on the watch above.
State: 2:32
